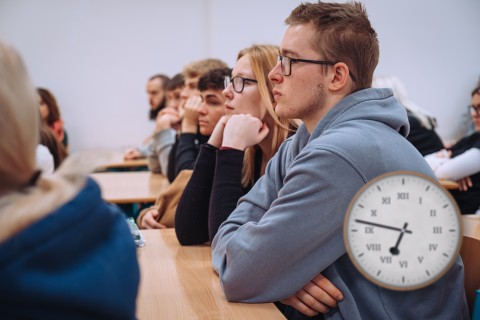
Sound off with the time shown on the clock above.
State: 6:47
